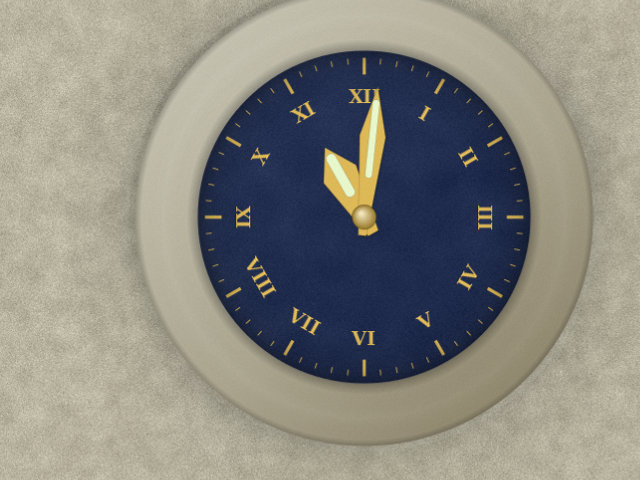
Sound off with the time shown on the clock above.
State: 11:01
